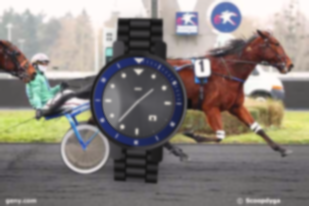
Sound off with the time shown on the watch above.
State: 1:37
